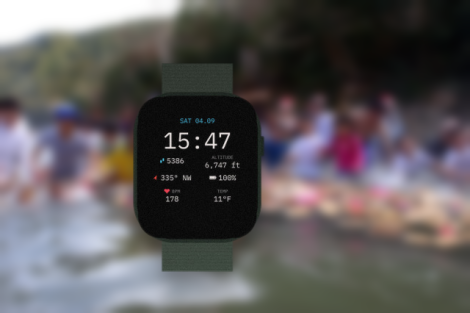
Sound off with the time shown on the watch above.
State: 15:47
